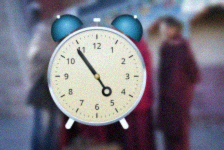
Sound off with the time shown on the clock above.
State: 4:54
